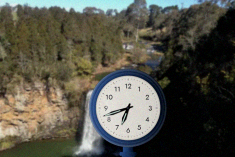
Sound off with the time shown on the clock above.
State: 6:42
